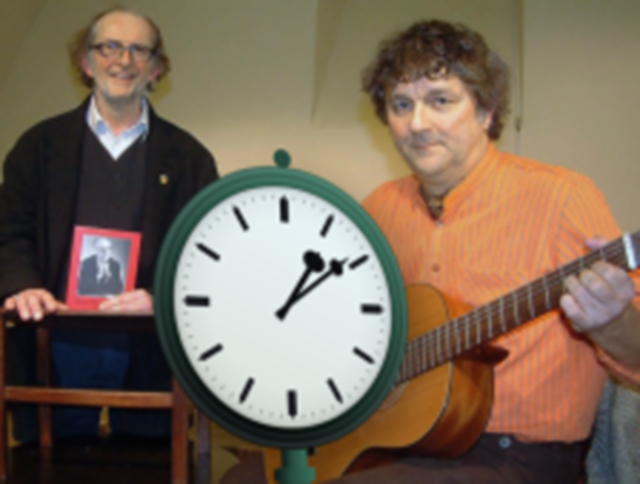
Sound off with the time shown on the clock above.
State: 1:09
